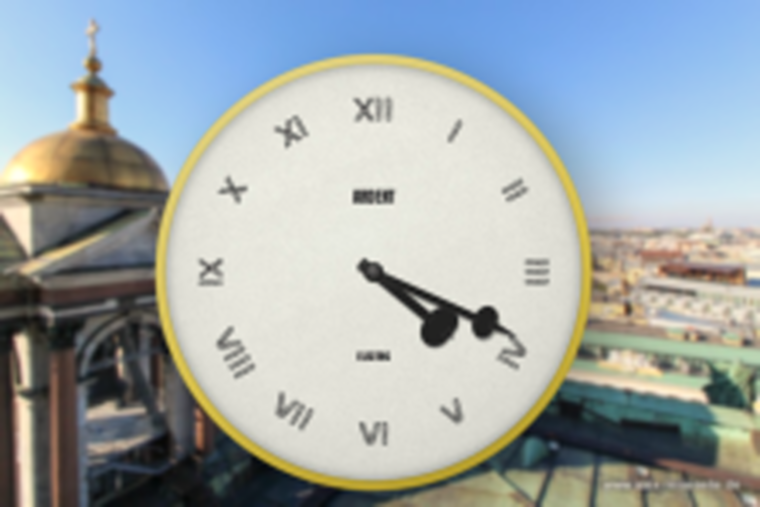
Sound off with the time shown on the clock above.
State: 4:19
